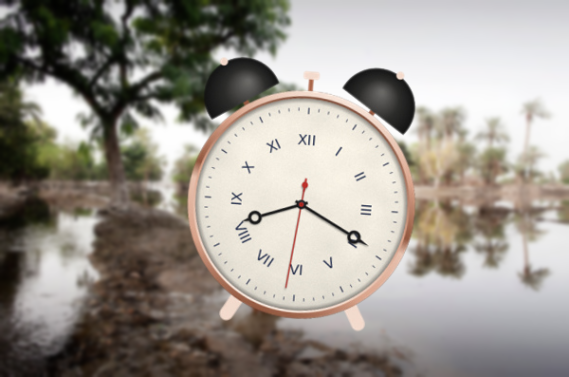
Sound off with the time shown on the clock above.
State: 8:19:31
